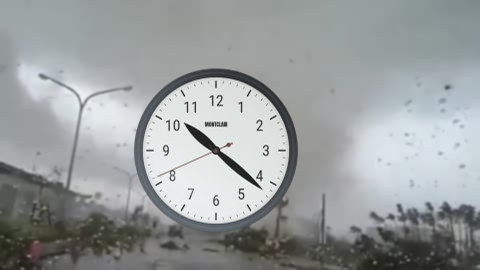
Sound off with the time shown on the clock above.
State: 10:21:41
